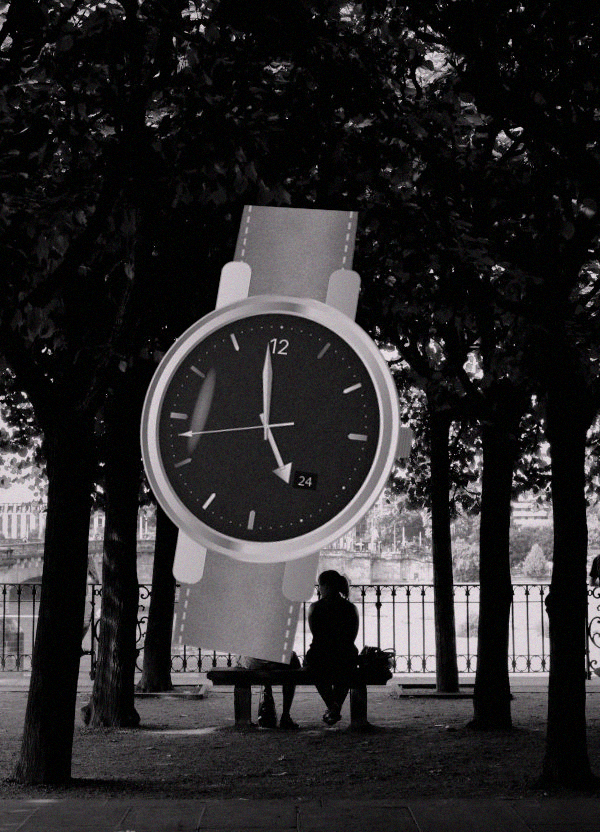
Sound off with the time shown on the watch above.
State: 4:58:43
